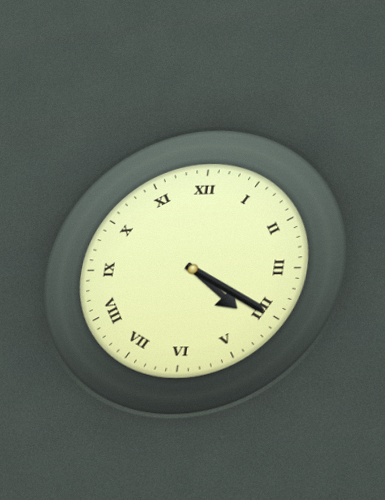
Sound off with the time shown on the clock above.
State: 4:20
